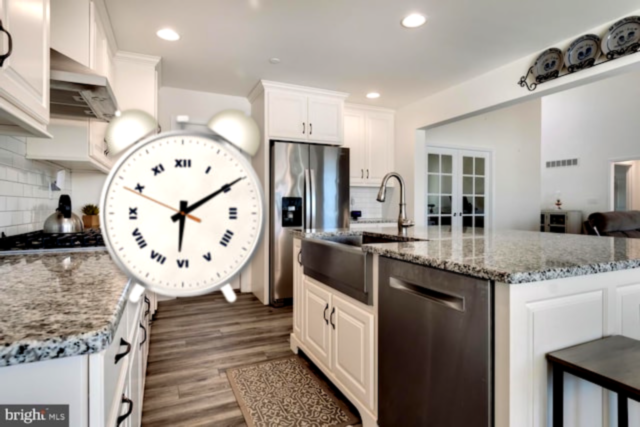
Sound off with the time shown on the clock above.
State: 6:09:49
